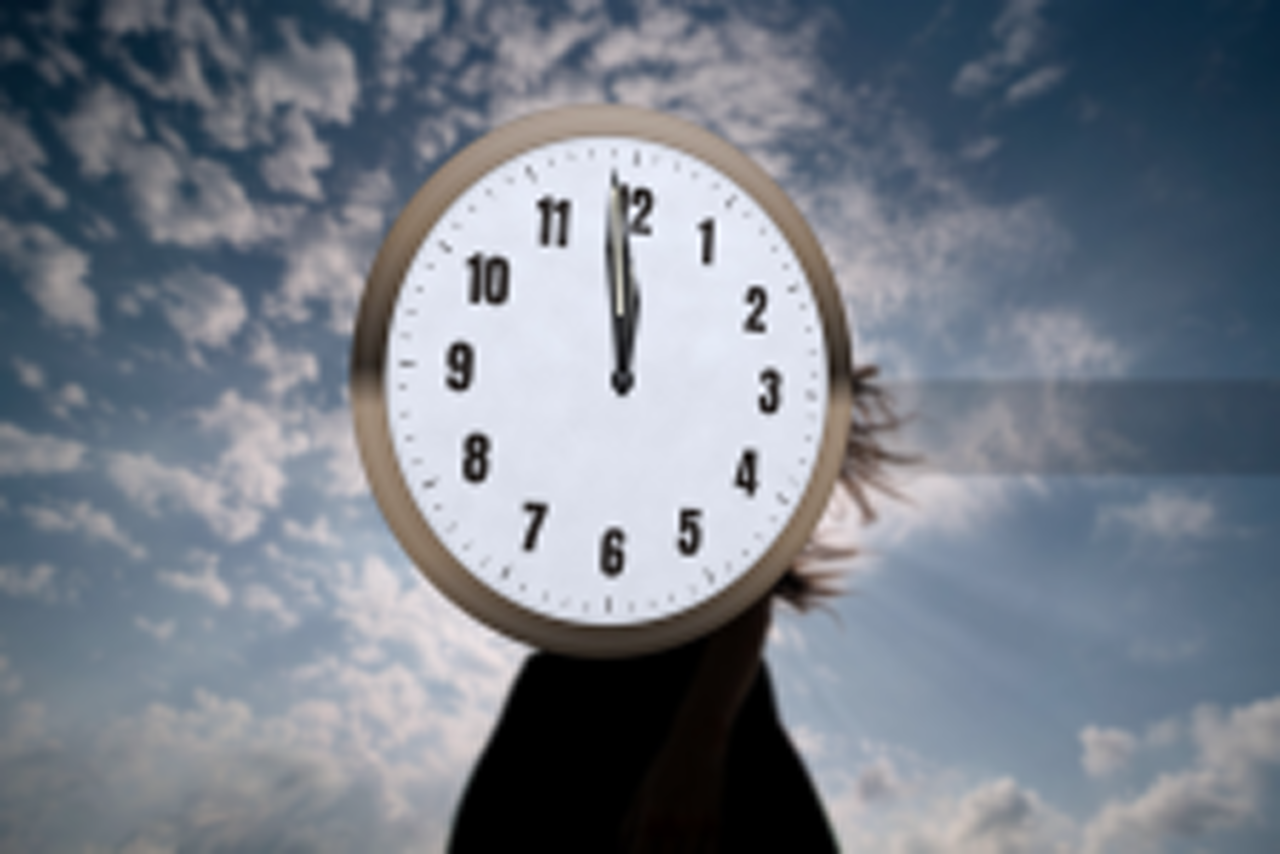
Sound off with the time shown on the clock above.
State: 11:59
